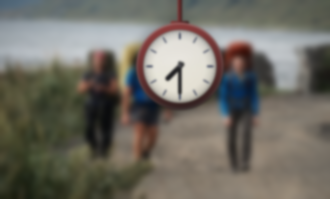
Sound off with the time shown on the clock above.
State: 7:30
